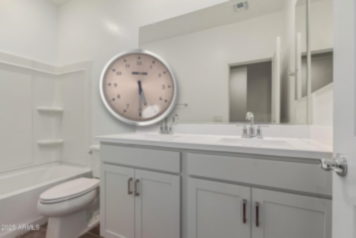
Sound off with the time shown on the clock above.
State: 5:30
